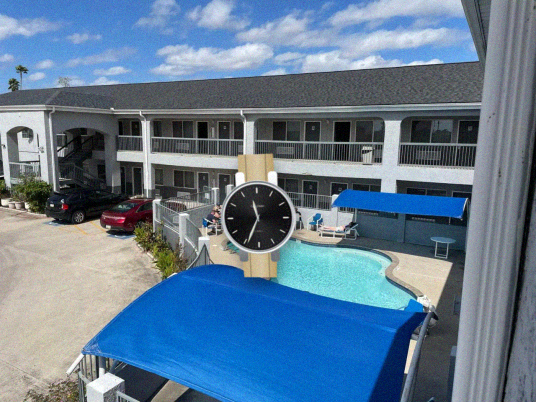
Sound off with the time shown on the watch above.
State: 11:34
